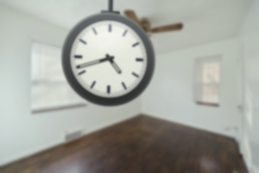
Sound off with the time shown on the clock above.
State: 4:42
